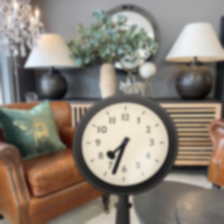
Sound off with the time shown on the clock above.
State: 7:33
